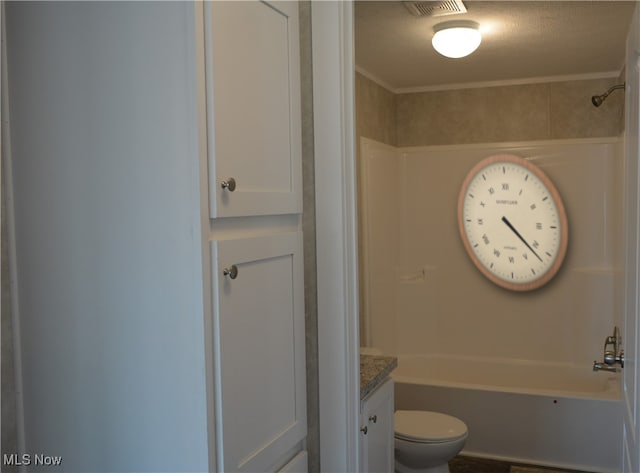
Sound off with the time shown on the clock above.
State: 4:22
